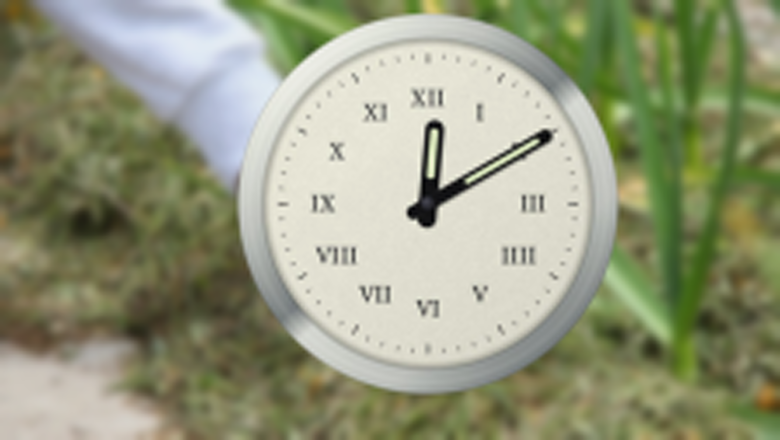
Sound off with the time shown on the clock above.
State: 12:10
